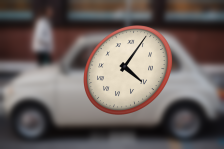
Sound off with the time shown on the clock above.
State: 4:04
